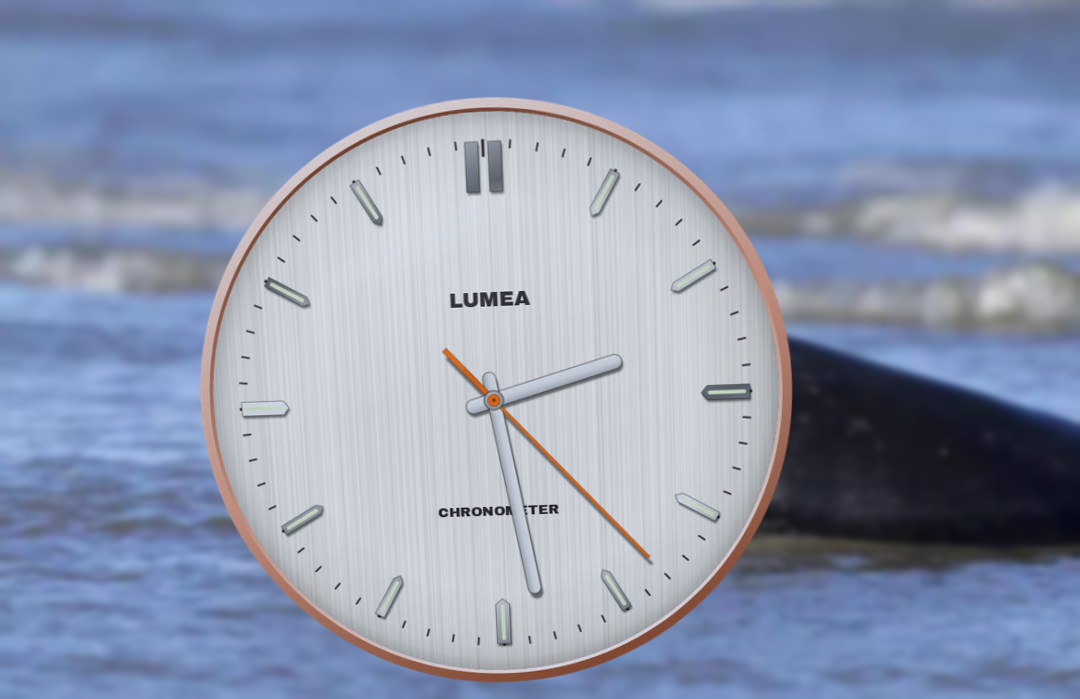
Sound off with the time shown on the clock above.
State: 2:28:23
